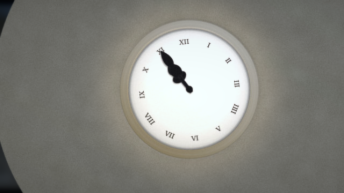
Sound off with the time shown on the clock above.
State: 10:55
